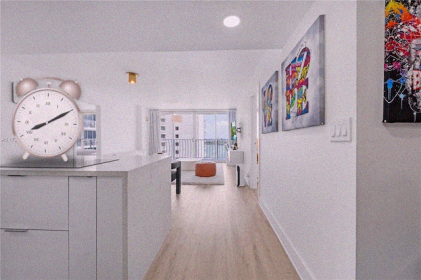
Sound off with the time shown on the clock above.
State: 8:10
